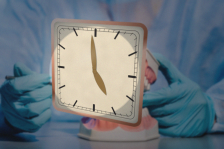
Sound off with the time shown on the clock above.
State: 4:59
